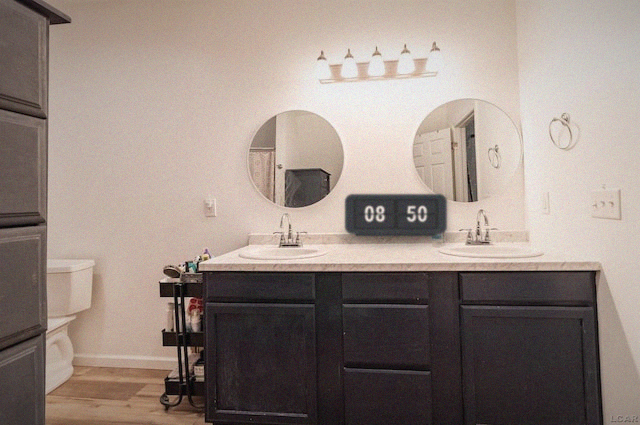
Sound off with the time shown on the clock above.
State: 8:50
